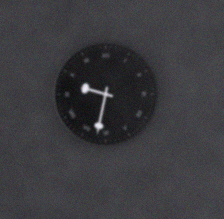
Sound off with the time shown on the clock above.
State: 9:32
